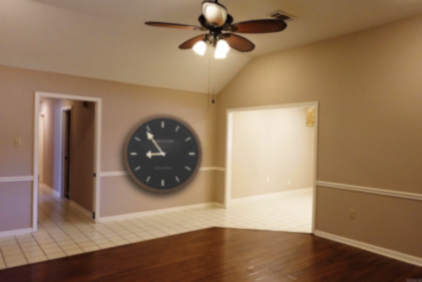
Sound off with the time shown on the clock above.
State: 8:54
